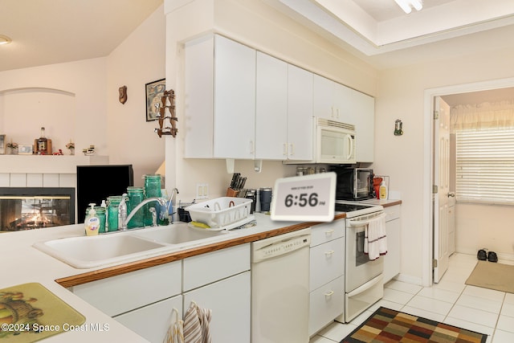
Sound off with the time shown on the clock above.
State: 6:56
